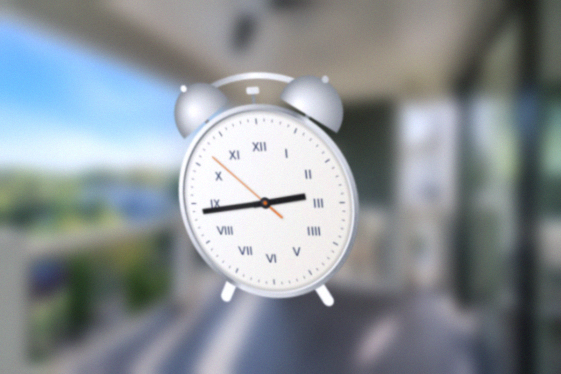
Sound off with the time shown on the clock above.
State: 2:43:52
